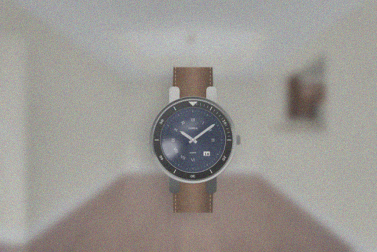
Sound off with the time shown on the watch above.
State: 10:09
